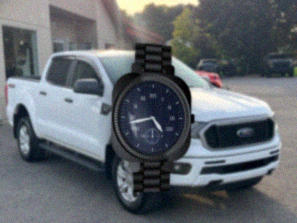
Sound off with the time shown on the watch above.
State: 4:43
